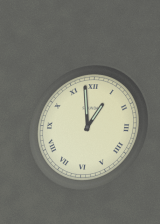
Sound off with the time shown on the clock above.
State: 12:58
